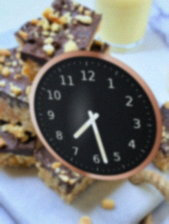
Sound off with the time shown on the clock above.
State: 7:28
